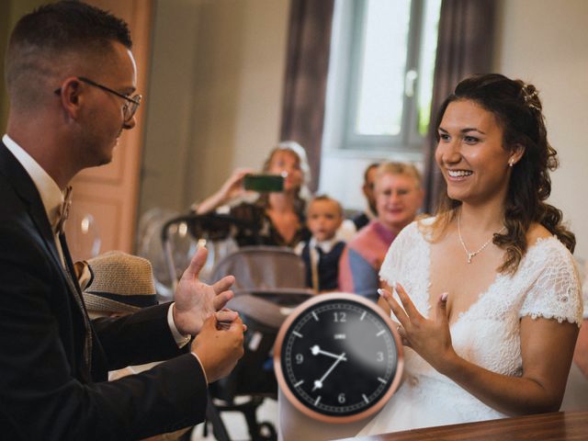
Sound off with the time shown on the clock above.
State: 9:37
